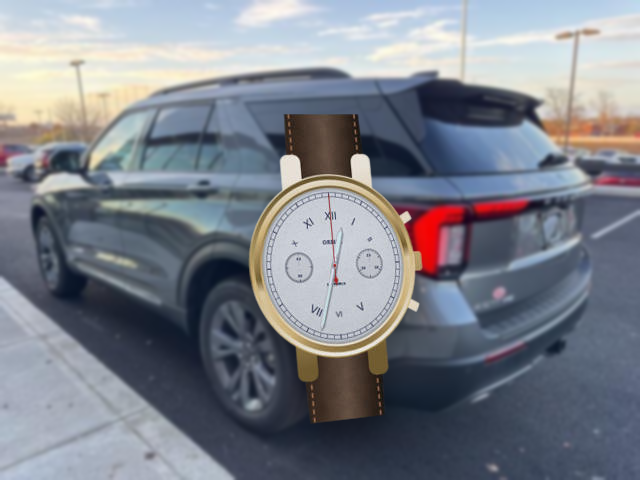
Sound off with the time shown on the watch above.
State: 12:33
